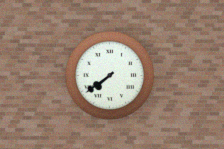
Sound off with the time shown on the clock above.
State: 7:39
